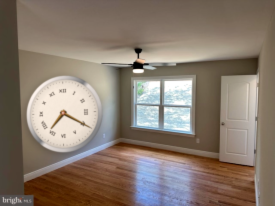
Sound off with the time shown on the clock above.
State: 7:20
